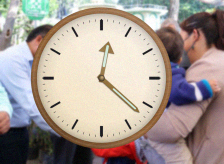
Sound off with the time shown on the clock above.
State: 12:22
